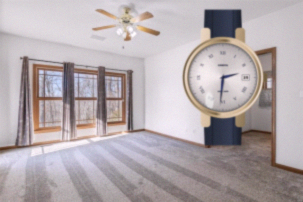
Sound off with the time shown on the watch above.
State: 2:31
